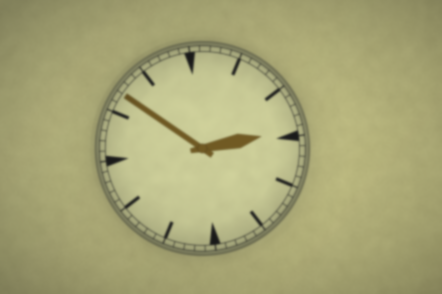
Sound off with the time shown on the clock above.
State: 2:52
